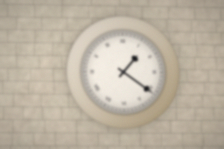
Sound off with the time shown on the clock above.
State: 1:21
